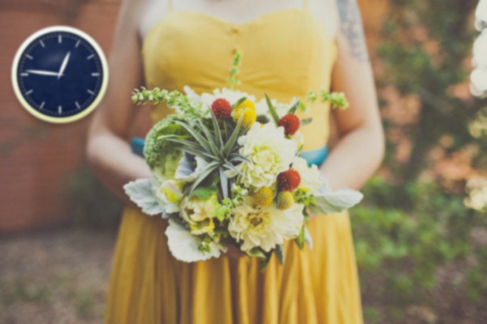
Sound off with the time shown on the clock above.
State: 12:46
